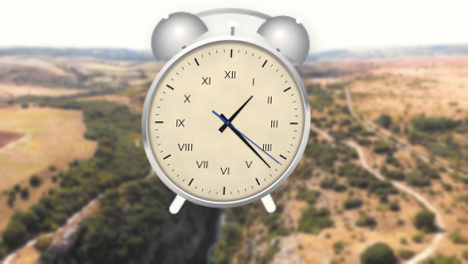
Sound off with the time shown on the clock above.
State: 1:22:21
